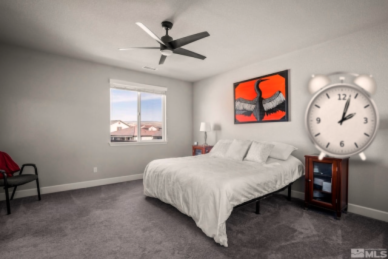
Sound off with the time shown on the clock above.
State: 2:03
